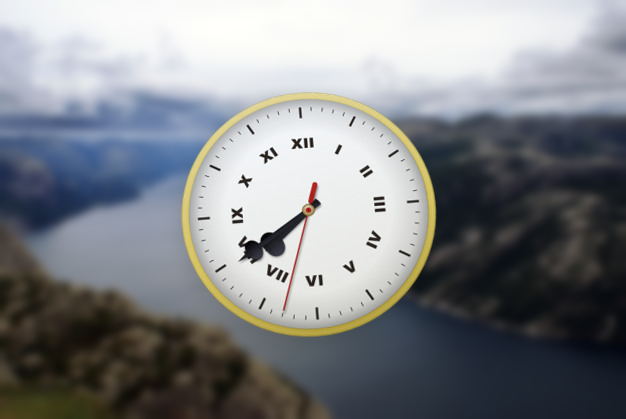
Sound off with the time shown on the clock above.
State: 7:39:33
